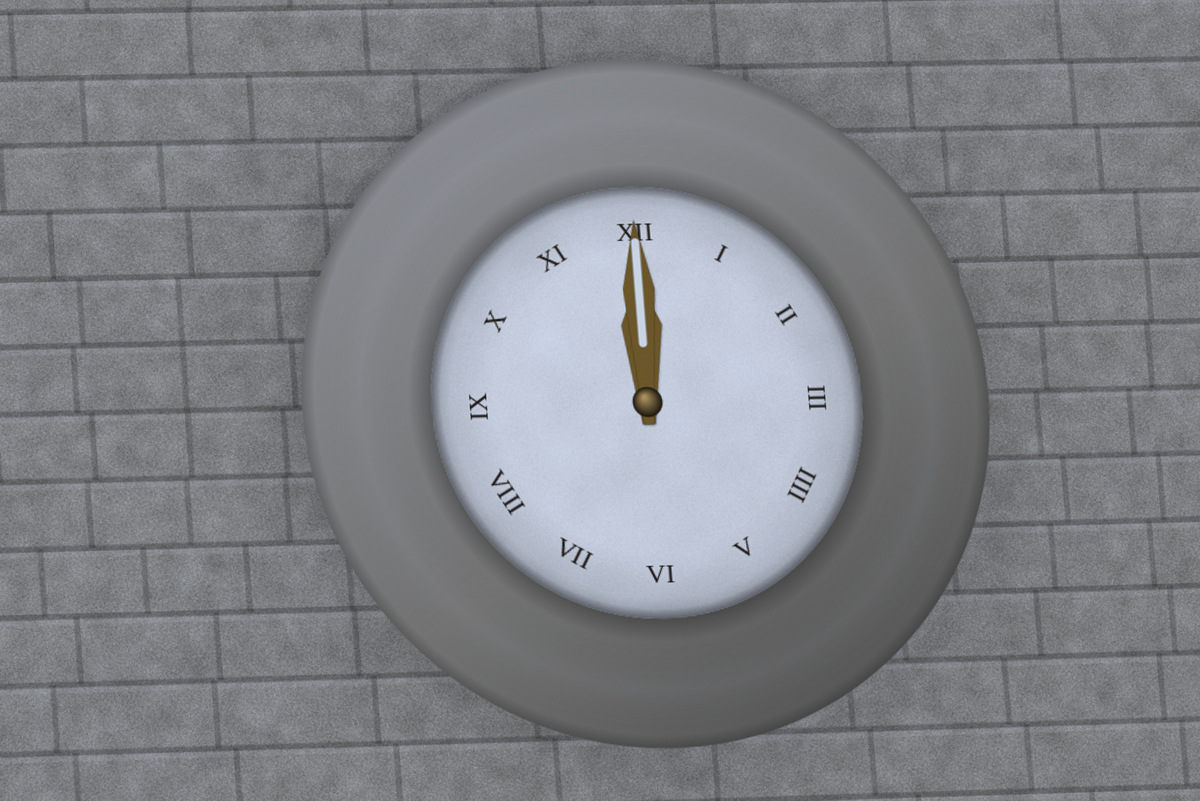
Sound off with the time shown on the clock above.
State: 12:00
